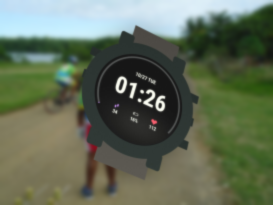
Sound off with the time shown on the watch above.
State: 1:26
